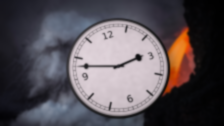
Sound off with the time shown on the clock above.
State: 2:48
